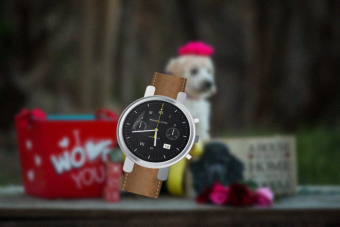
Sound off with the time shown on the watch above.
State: 5:42
